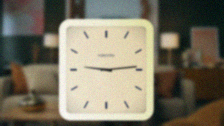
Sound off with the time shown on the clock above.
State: 9:14
